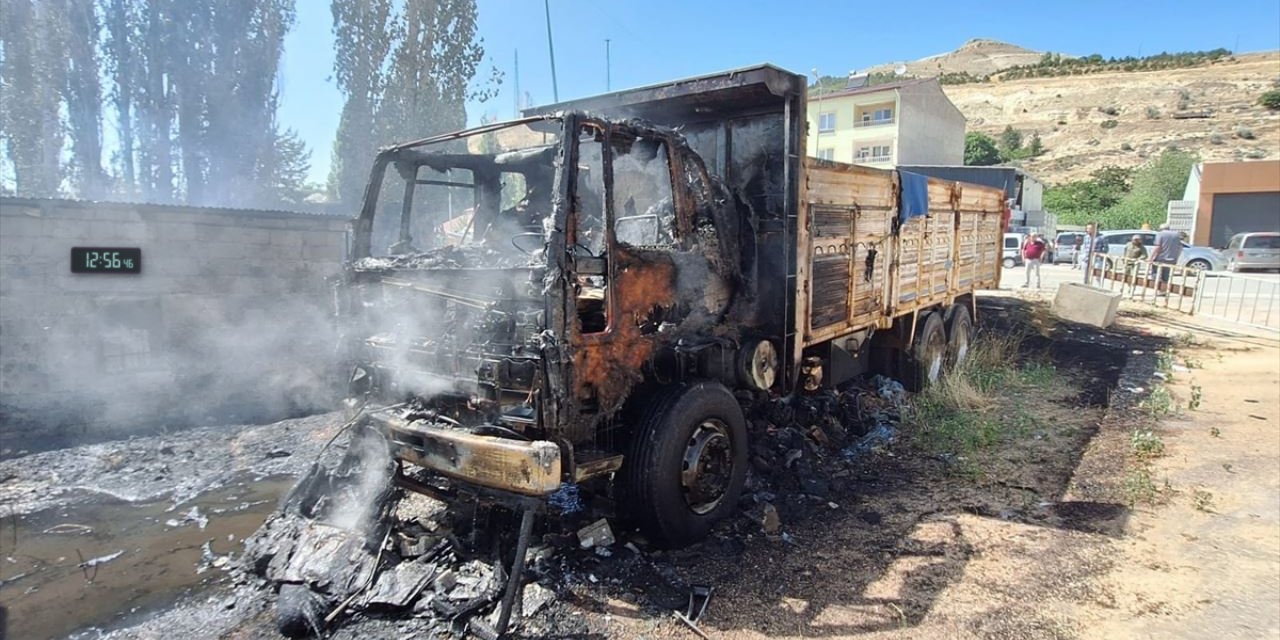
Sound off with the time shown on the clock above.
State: 12:56
